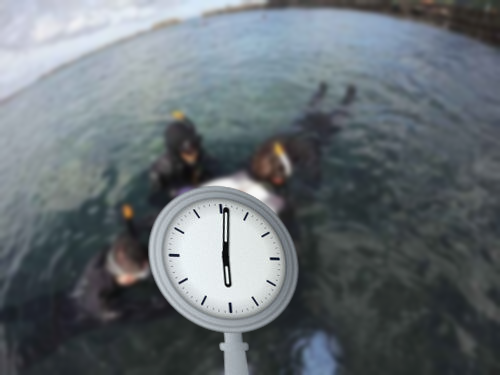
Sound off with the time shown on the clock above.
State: 6:01
